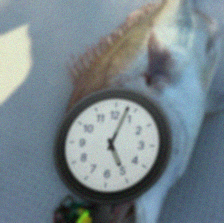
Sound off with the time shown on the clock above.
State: 5:03
